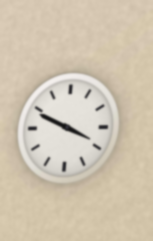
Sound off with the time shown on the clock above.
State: 3:49
